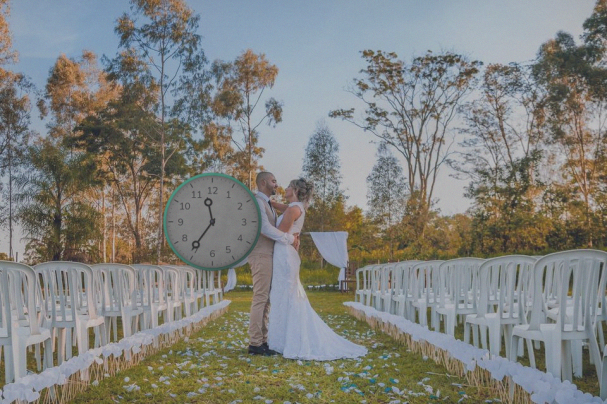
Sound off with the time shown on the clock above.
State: 11:36
